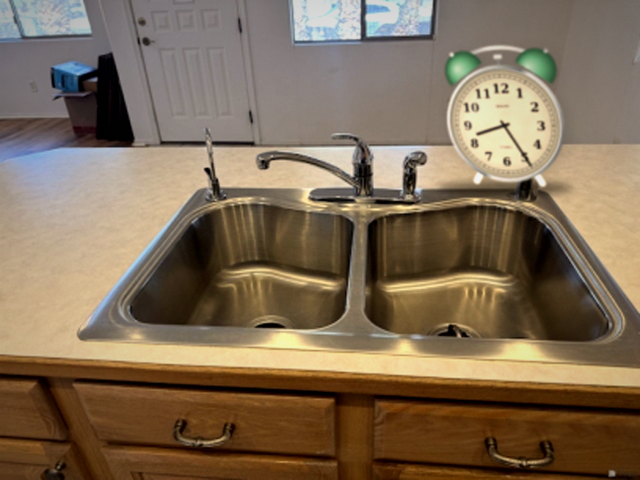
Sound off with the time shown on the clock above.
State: 8:25
